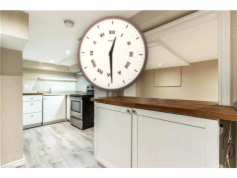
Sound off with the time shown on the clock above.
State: 12:29
